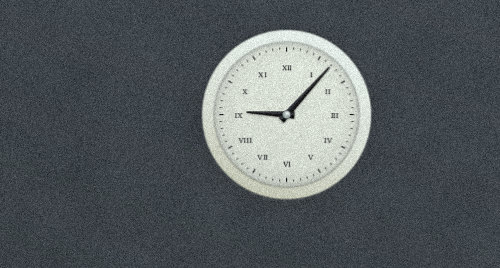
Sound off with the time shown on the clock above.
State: 9:07
